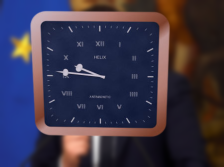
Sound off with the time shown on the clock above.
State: 9:46
